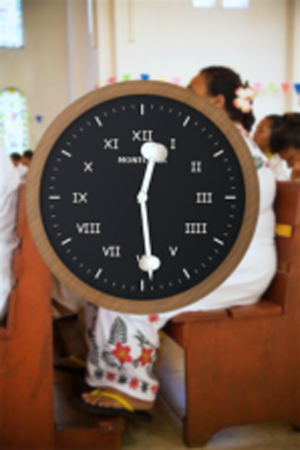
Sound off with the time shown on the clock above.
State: 12:29
